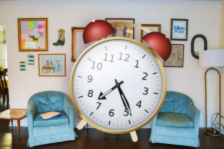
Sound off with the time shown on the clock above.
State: 7:24
